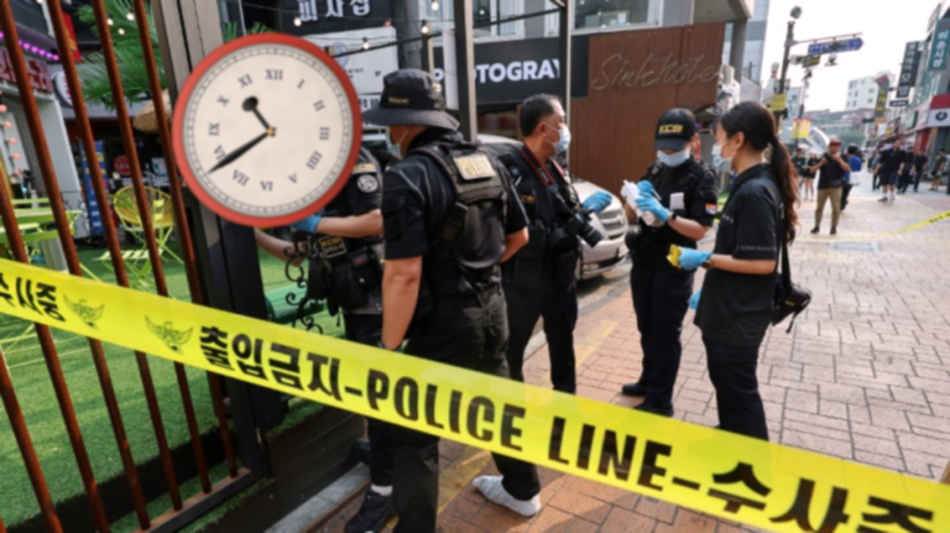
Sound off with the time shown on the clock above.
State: 10:39
